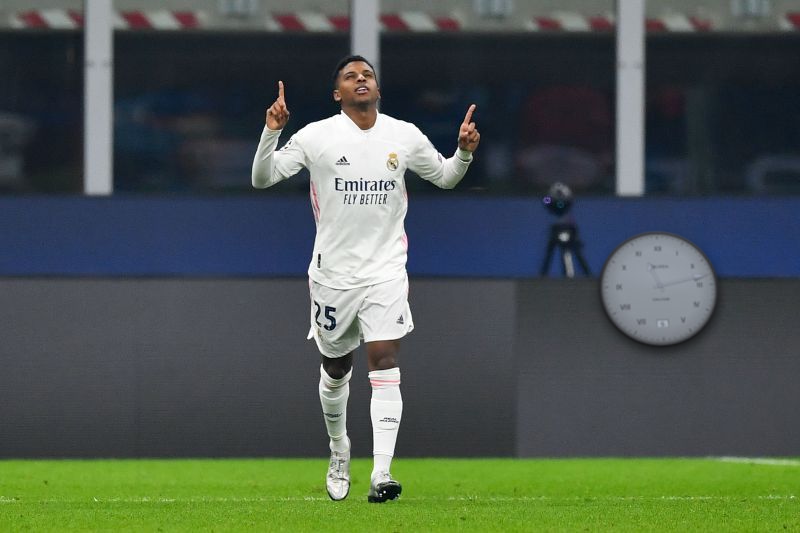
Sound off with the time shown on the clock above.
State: 11:13
